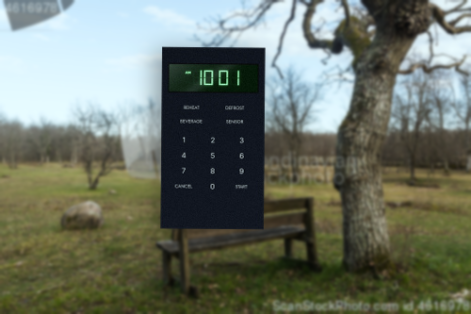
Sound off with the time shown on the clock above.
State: 10:01
